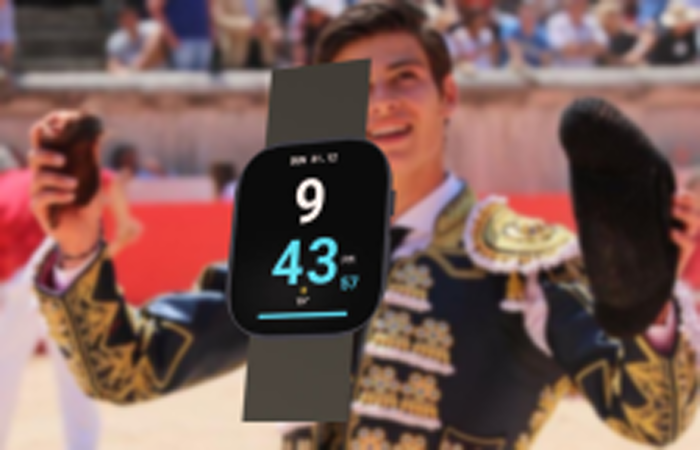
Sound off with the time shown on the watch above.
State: 9:43
